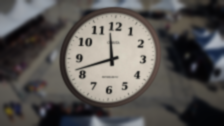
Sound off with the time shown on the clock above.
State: 11:42
